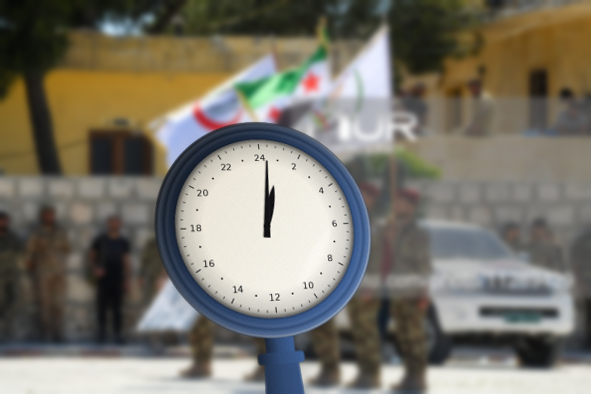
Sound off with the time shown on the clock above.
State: 1:01
